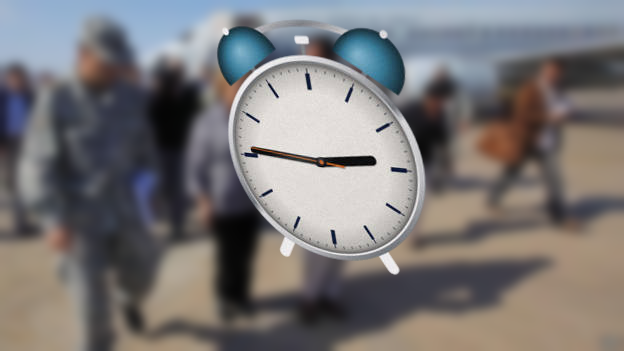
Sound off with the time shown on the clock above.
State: 2:45:46
